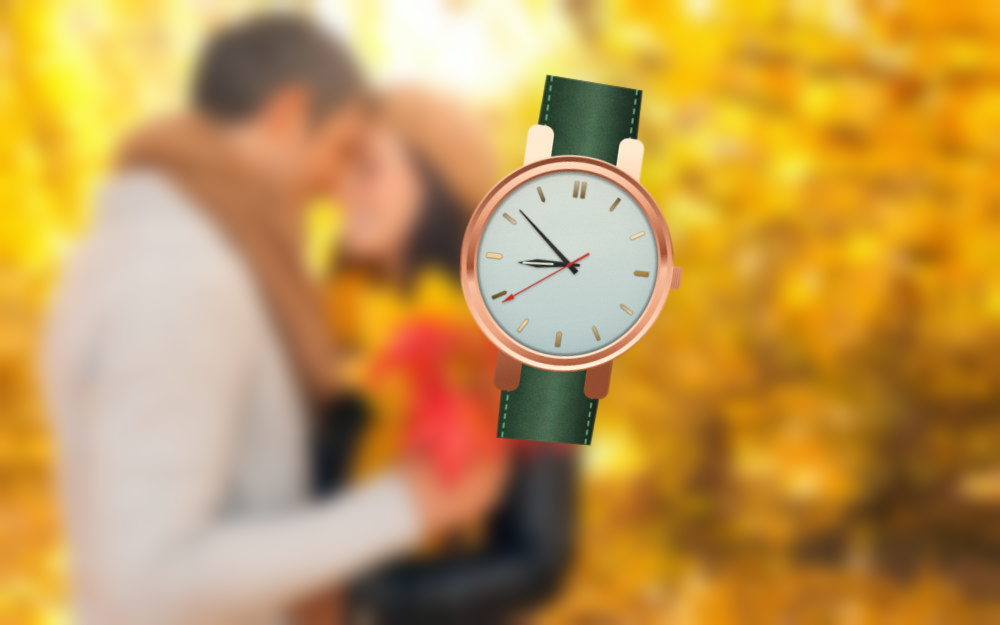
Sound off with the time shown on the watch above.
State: 8:51:39
